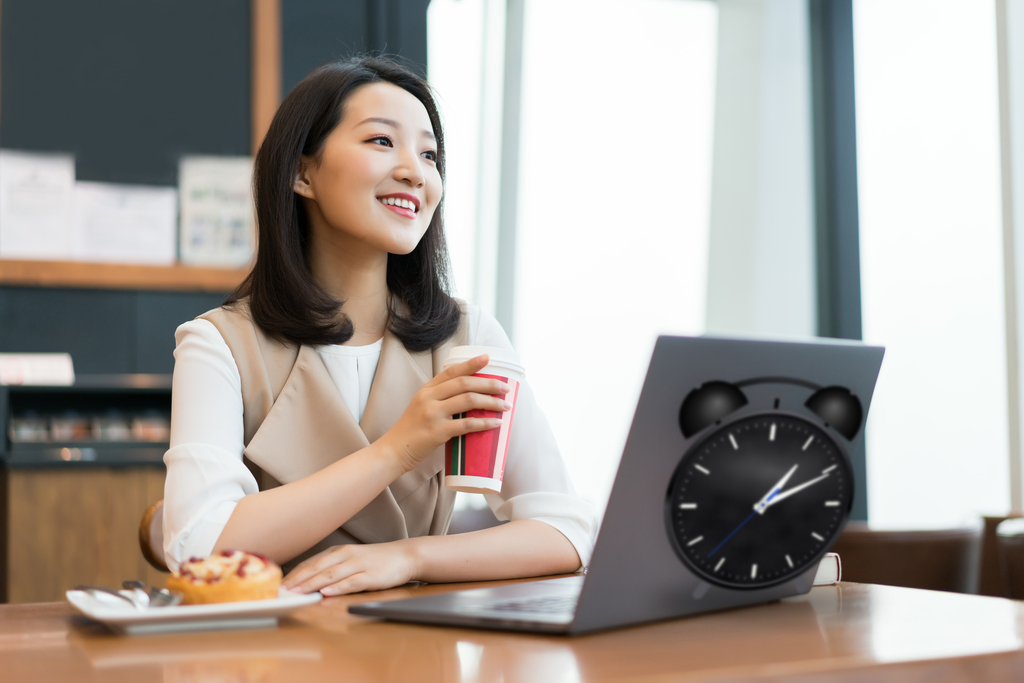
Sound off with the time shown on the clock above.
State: 1:10:37
